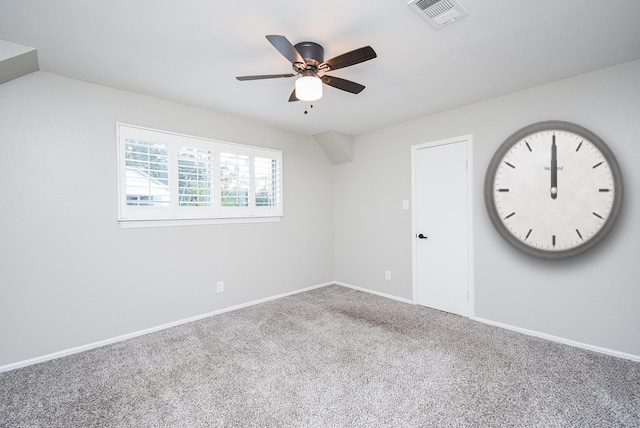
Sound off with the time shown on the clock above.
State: 12:00
